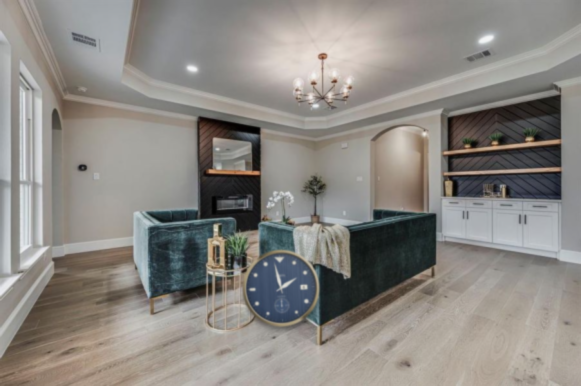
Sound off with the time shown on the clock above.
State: 1:58
